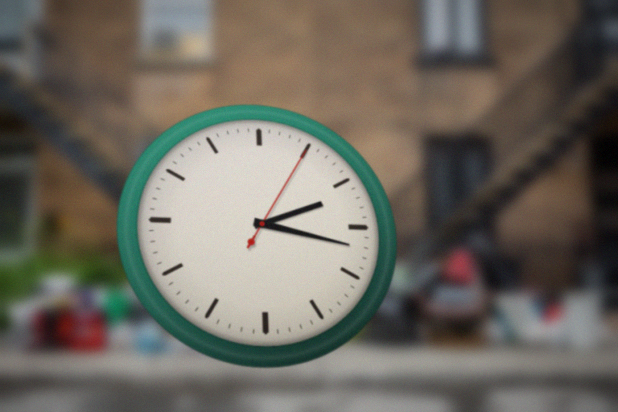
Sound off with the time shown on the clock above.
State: 2:17:05
